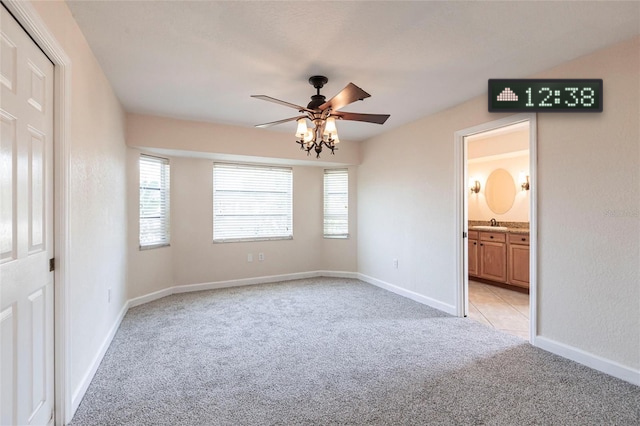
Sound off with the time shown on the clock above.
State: 12:38
